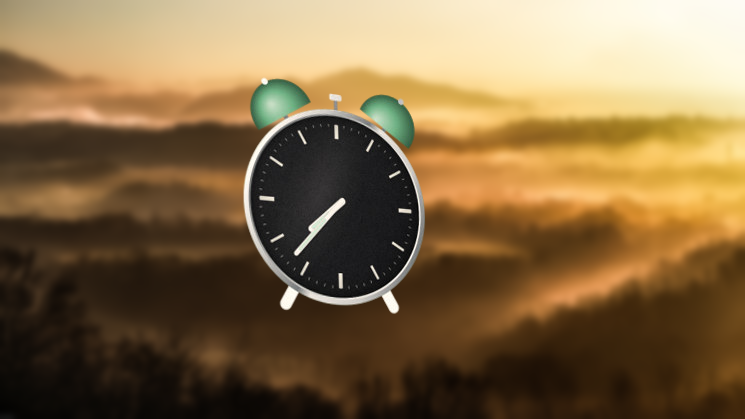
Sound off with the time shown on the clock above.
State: 7:37
